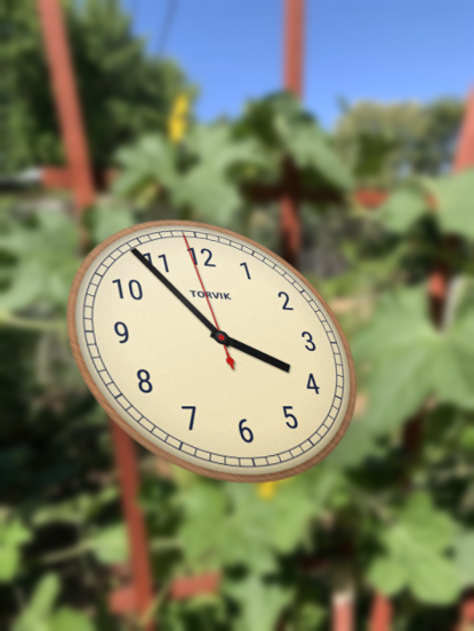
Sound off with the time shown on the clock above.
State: 3:53:59
